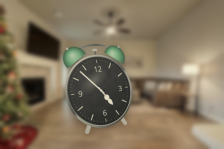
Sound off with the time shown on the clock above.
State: 4:53
